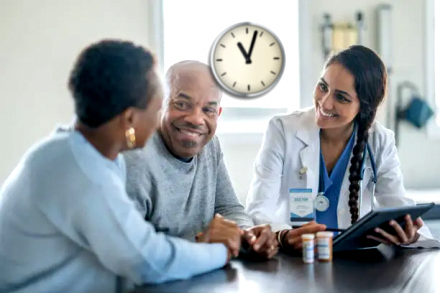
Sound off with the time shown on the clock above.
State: 11:03
